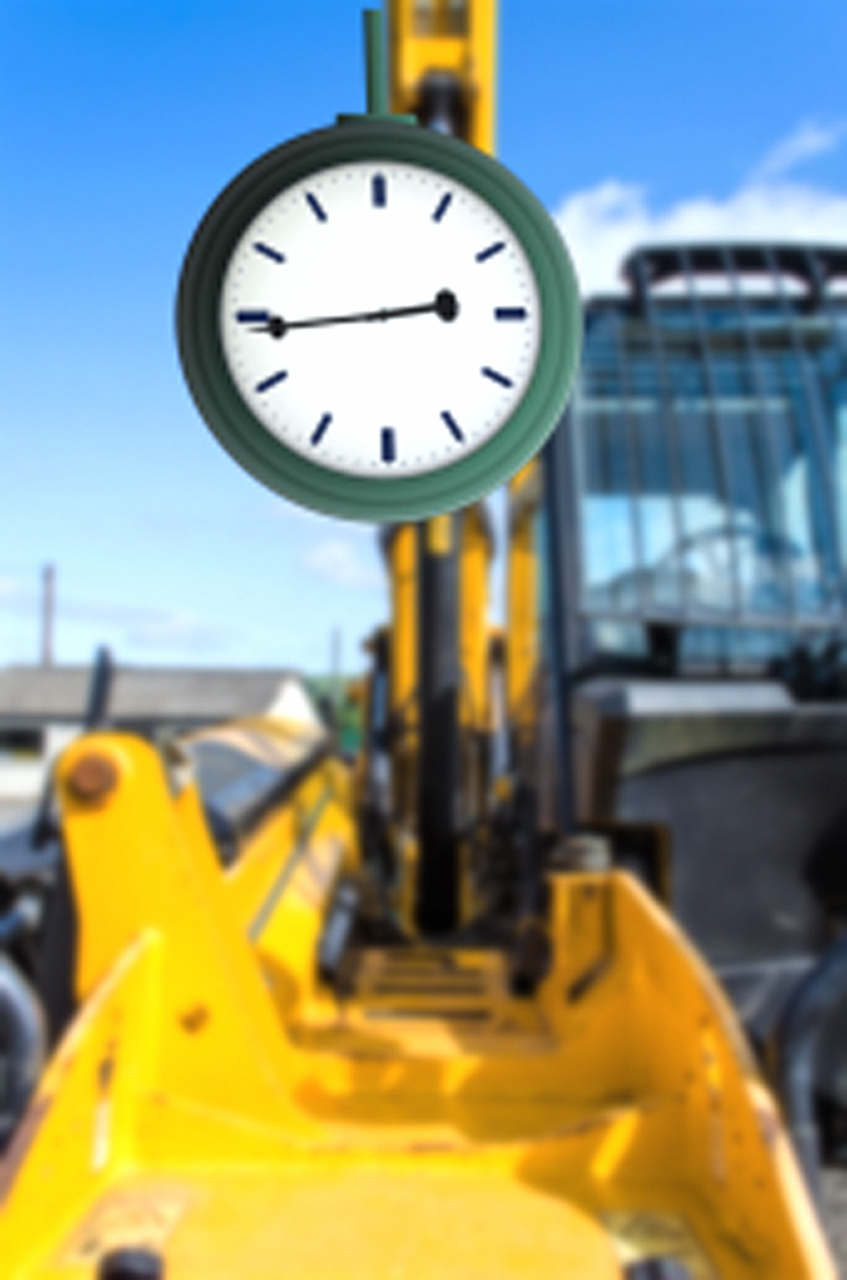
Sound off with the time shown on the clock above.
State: 2:44
